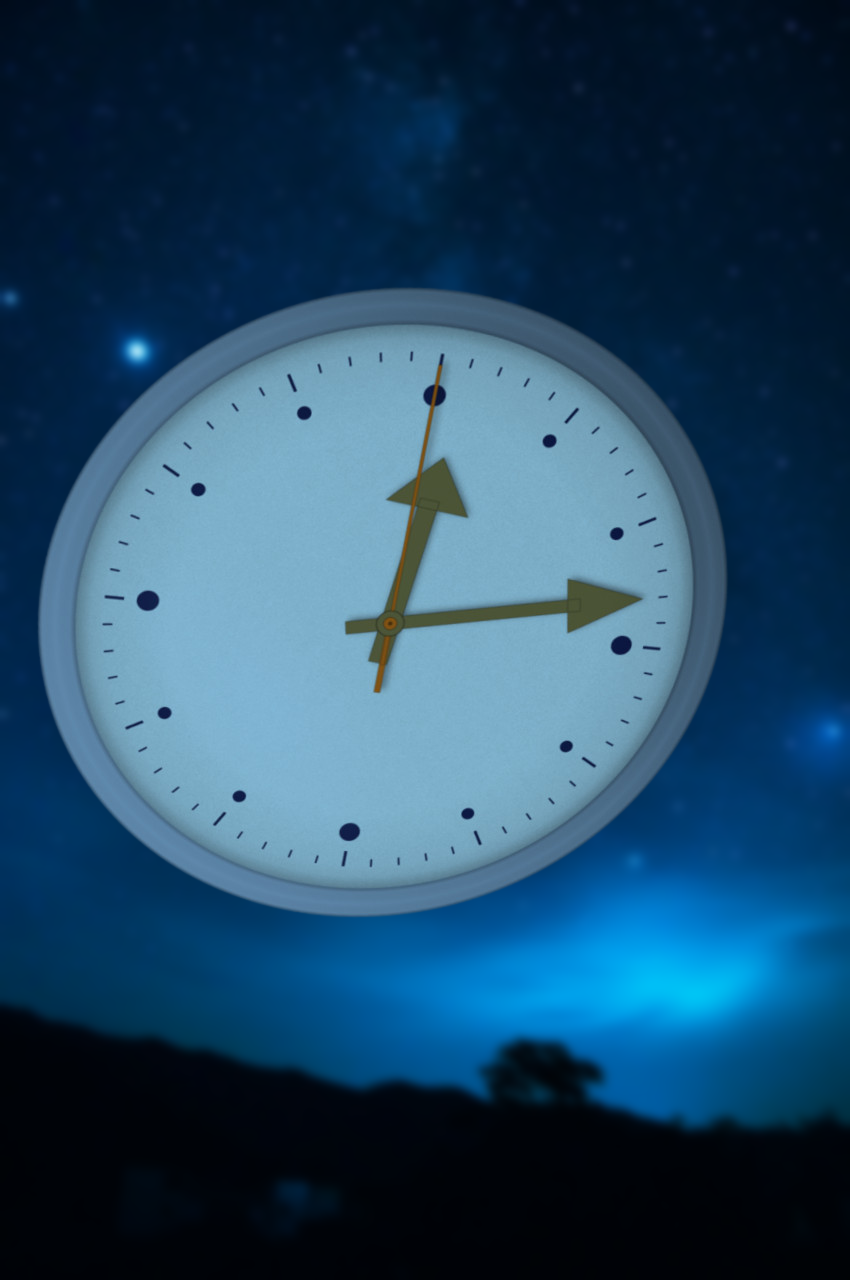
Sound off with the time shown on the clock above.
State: 12:13:00
